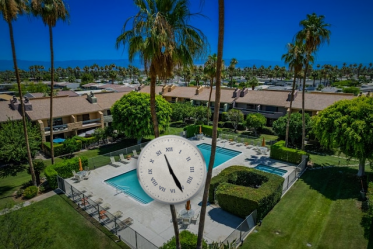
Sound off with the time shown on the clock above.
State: 11:26
